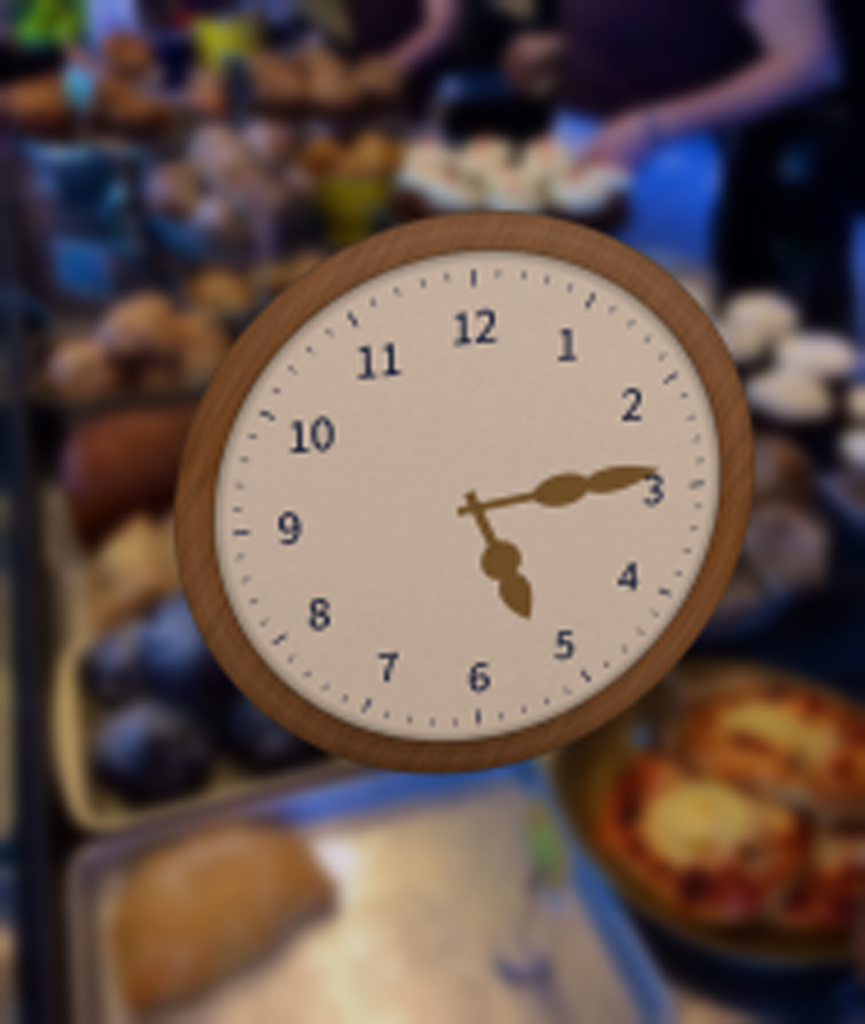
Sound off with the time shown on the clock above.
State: 5:14
